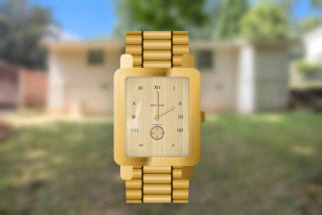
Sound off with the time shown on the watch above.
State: 2:00
